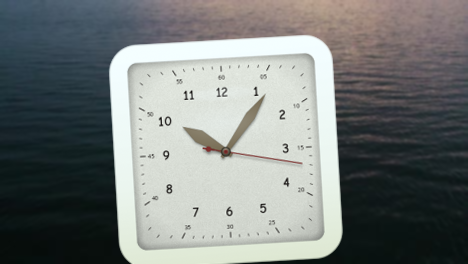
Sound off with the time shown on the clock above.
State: 10:06:17
